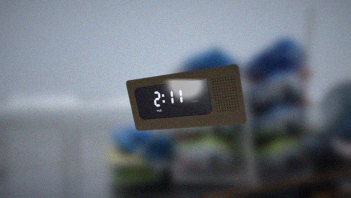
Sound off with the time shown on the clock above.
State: 2:11
